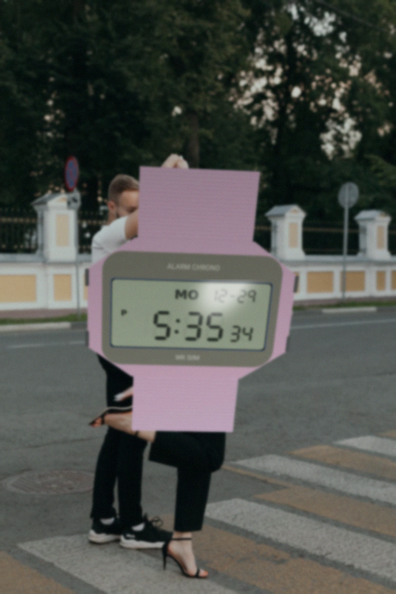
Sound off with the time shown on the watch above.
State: 5:35:34
